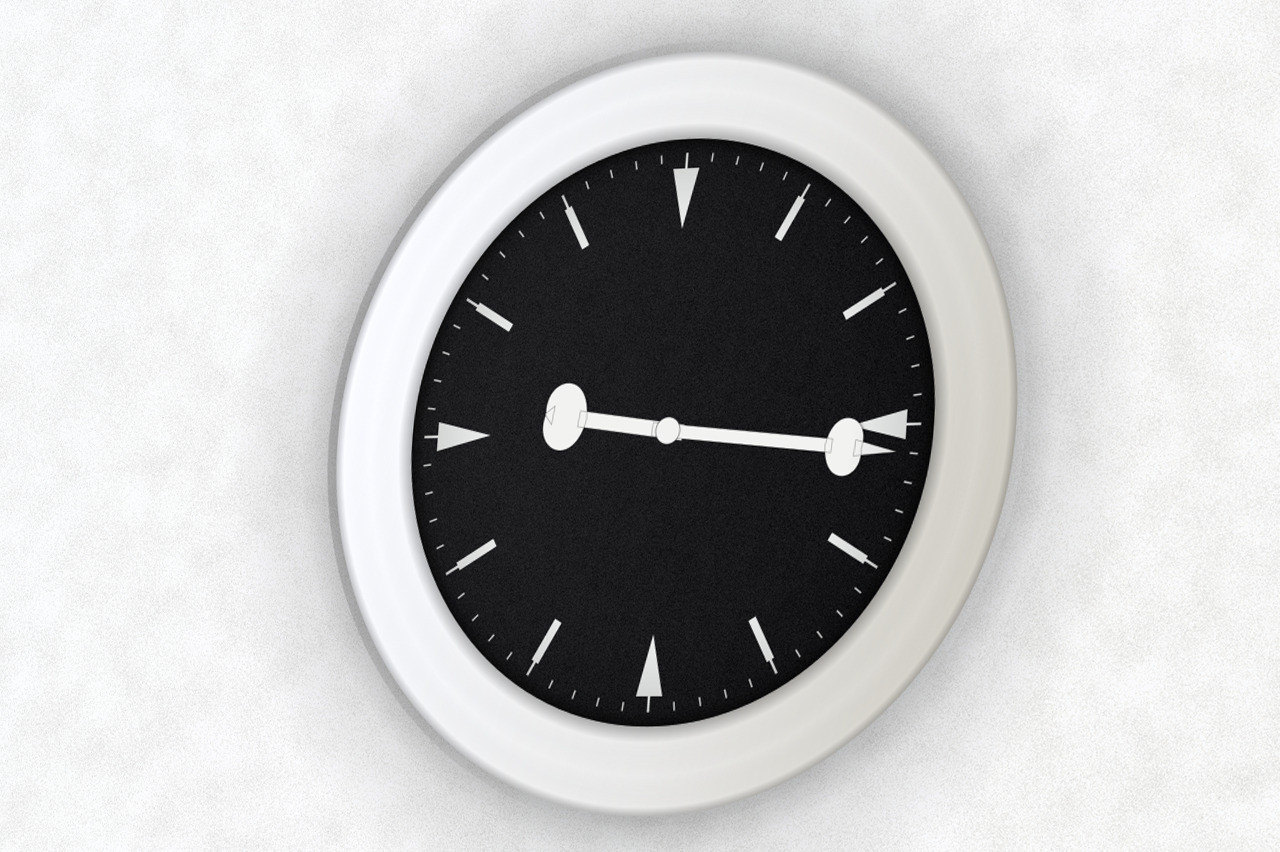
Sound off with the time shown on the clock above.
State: 9:16
